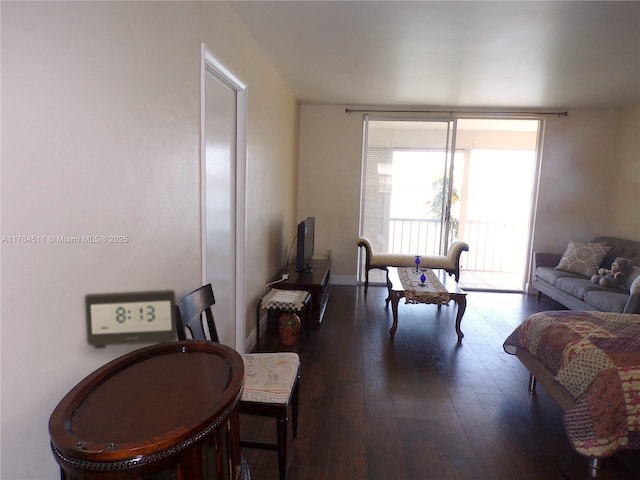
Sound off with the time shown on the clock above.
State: 8:13
